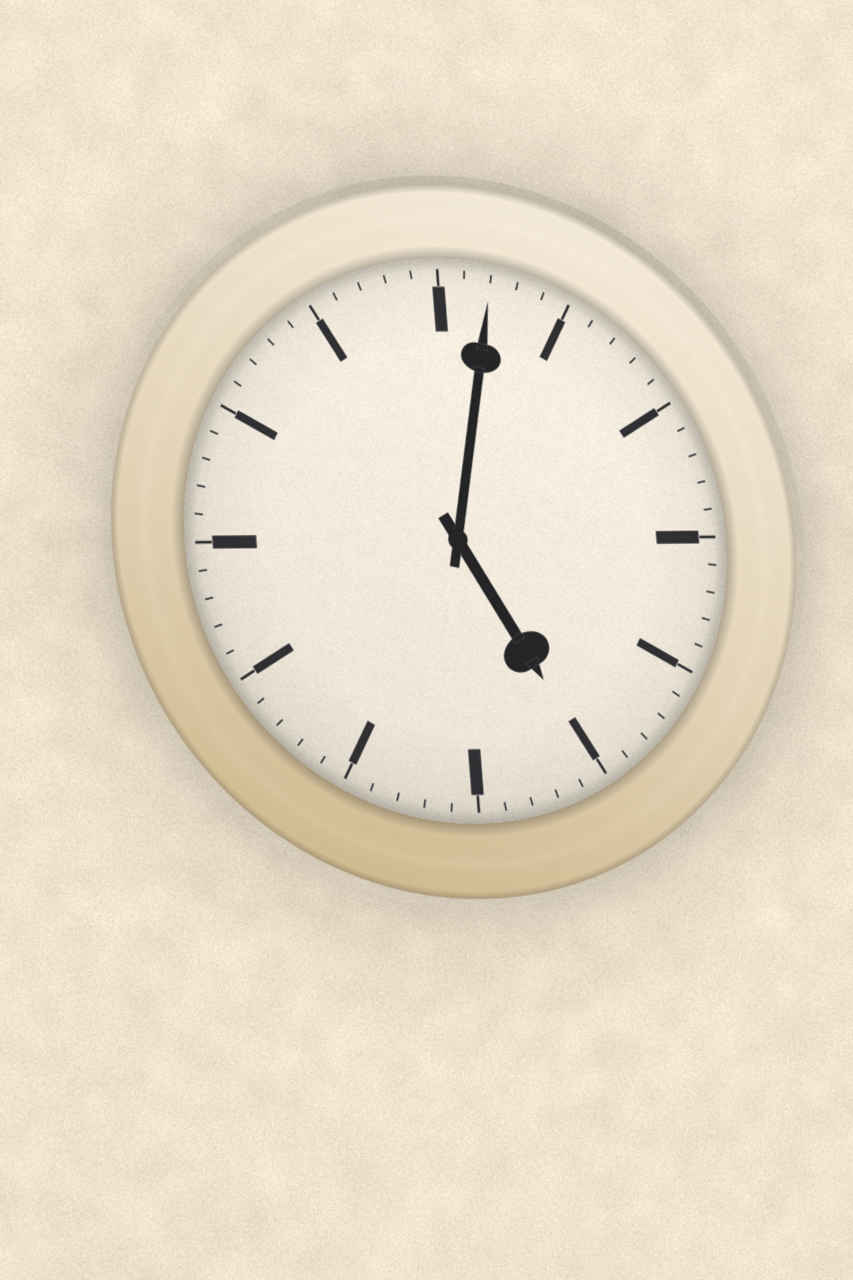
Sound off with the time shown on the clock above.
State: 5:02
